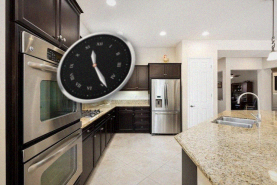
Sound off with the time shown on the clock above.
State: 11:24
